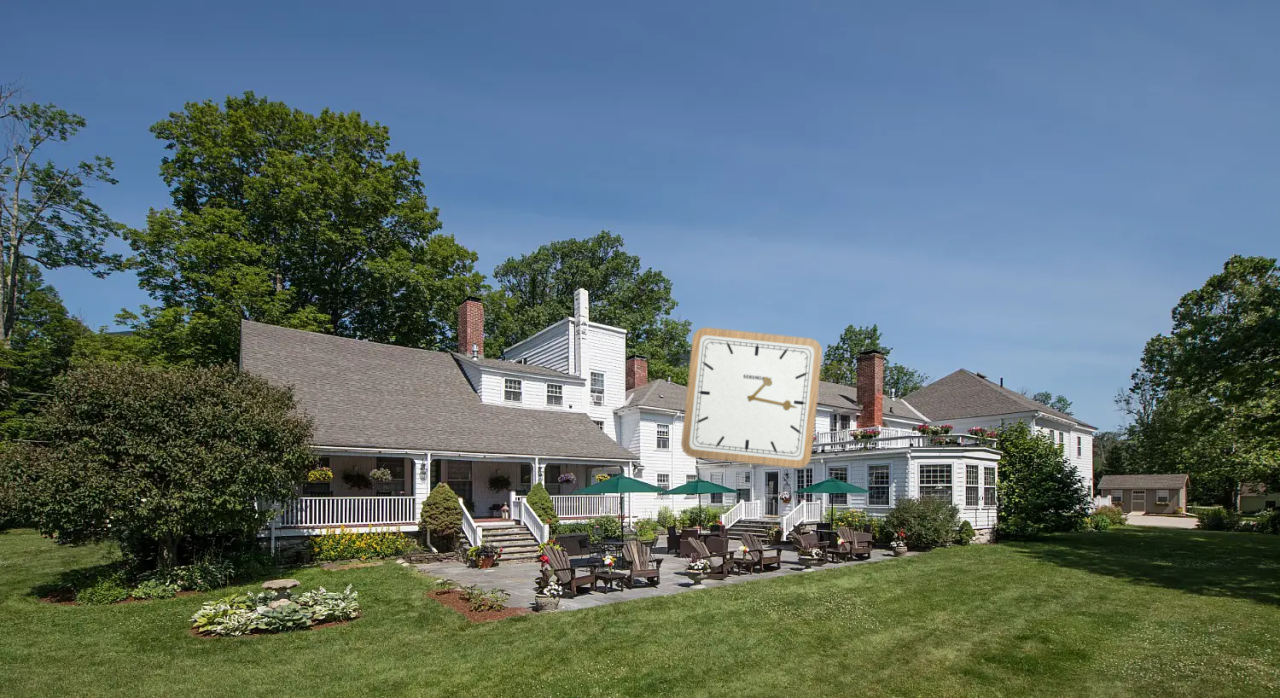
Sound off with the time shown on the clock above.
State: 1:16
